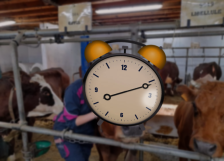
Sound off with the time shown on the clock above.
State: 8:11
